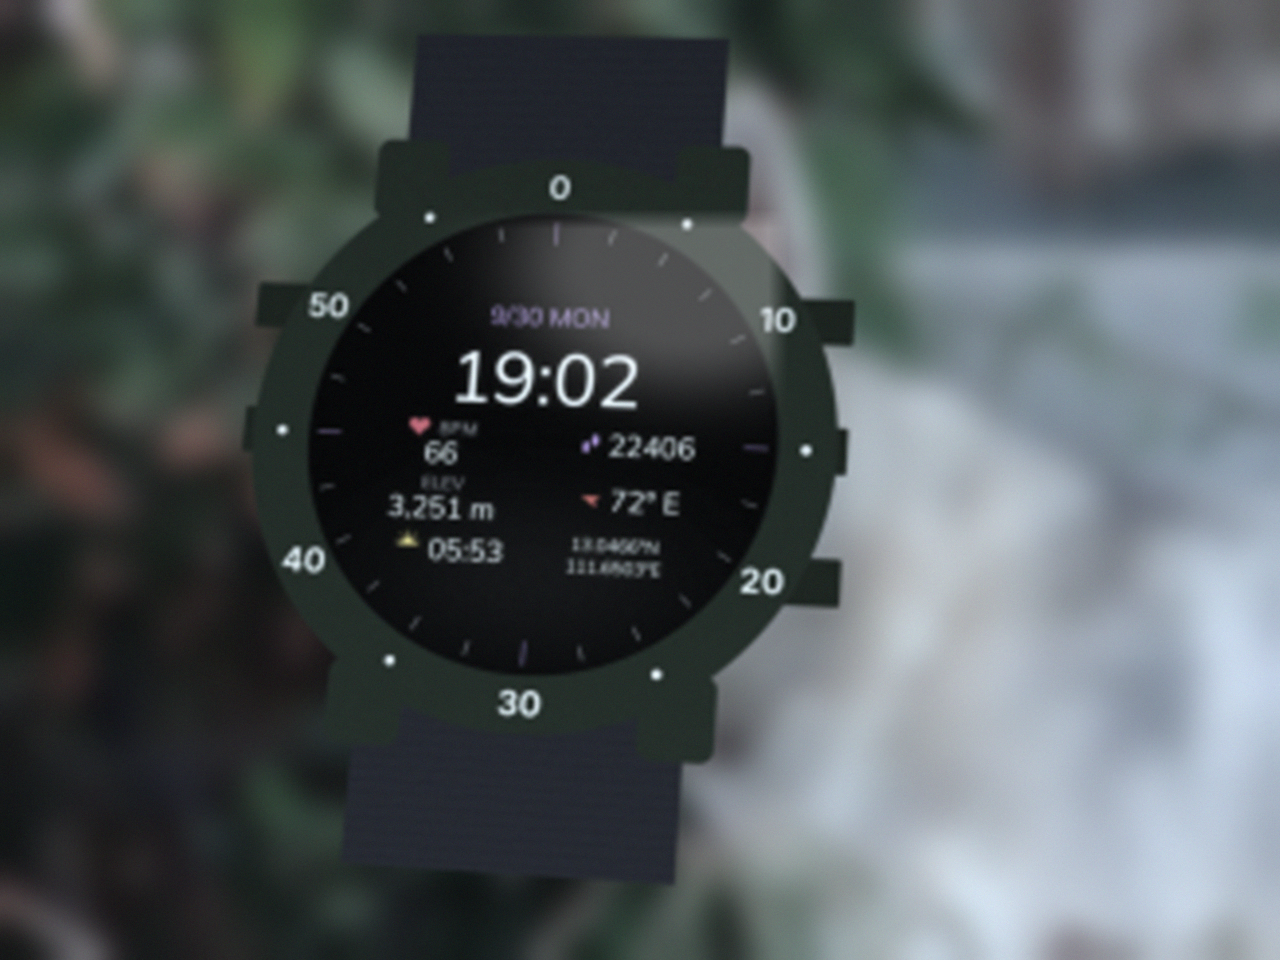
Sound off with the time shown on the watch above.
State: 19:02
